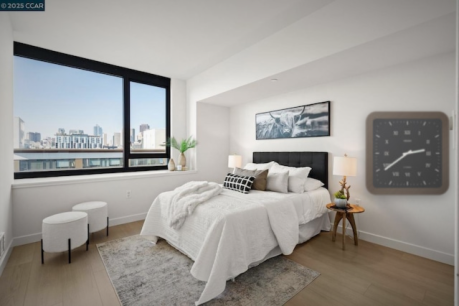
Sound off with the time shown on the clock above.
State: 2:39
